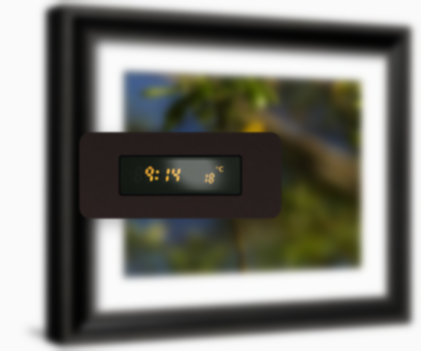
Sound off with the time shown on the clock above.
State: 9:14
